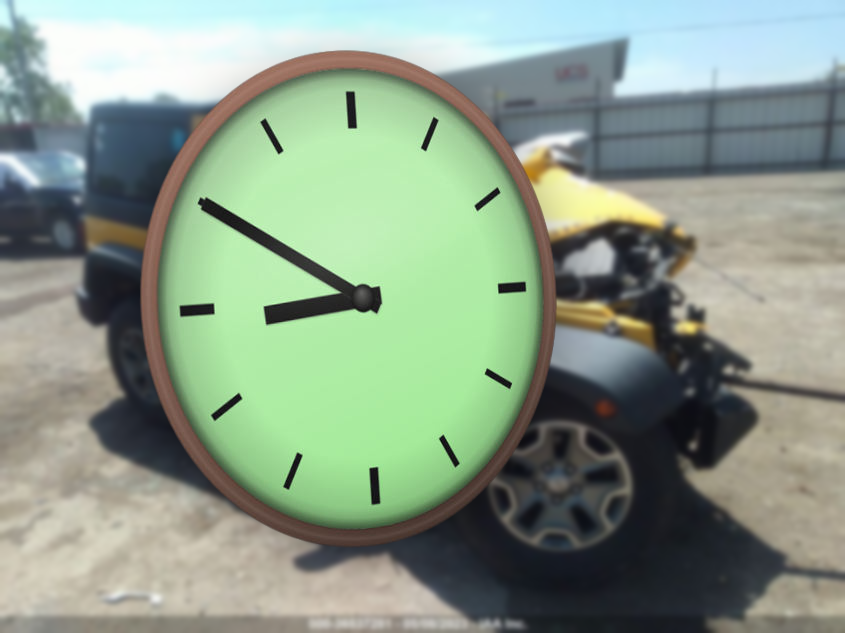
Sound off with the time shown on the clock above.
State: 8:50
